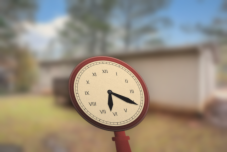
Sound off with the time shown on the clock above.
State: 6:20
